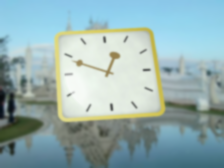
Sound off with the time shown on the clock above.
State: 12:49
